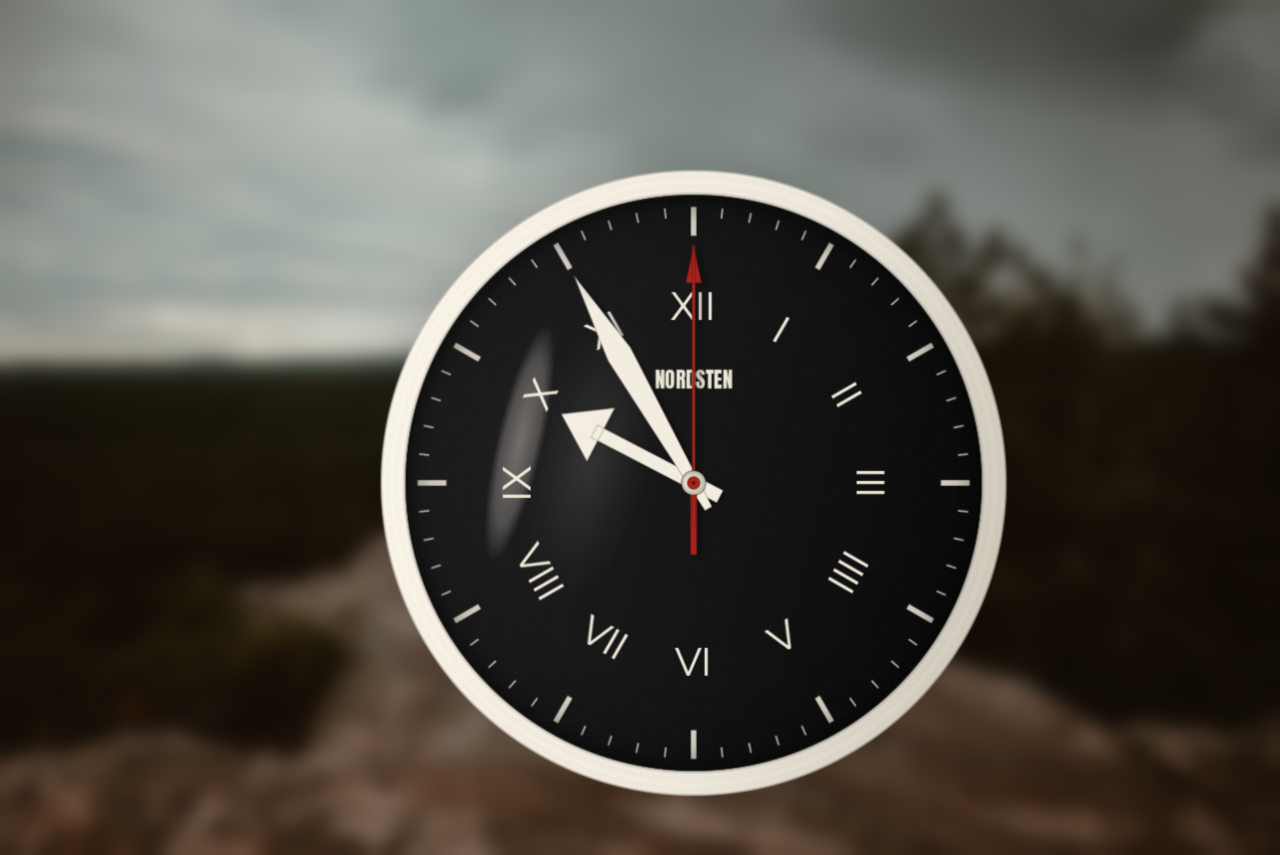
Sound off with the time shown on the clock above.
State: 9:55:00
